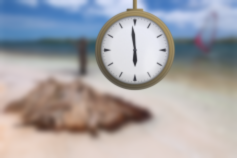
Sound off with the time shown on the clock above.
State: 5:59
